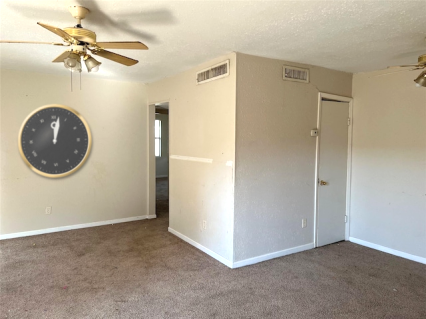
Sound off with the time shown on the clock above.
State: 12:02
